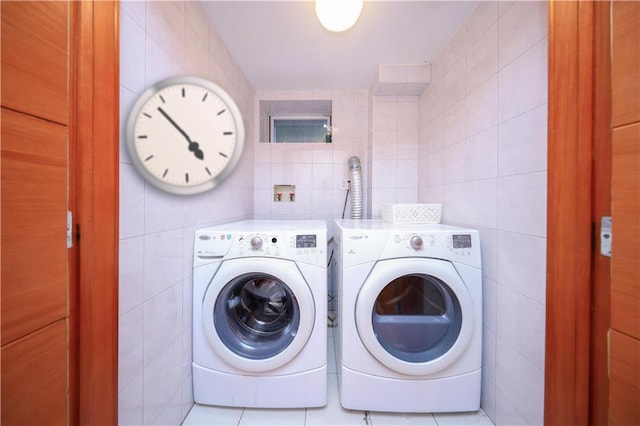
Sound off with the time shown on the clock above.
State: 4:53
